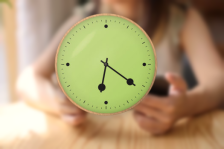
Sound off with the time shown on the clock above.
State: 6:21
